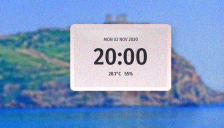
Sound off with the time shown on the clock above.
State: 20:00
